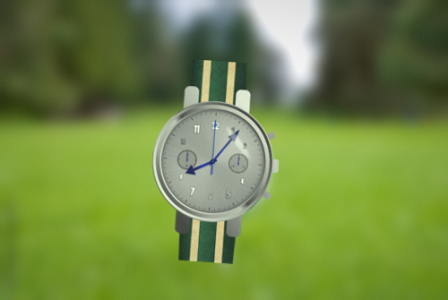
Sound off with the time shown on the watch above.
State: 8:06
